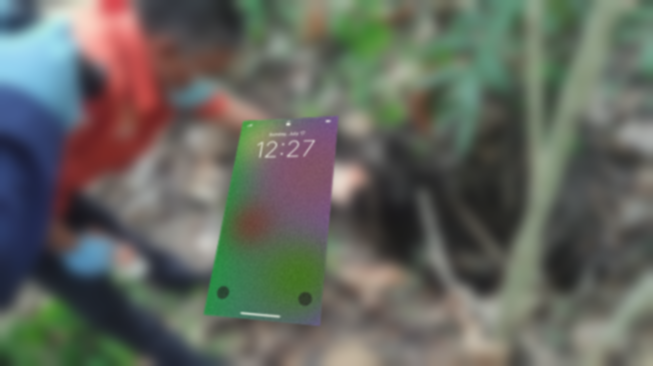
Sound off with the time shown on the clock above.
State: 12:27
